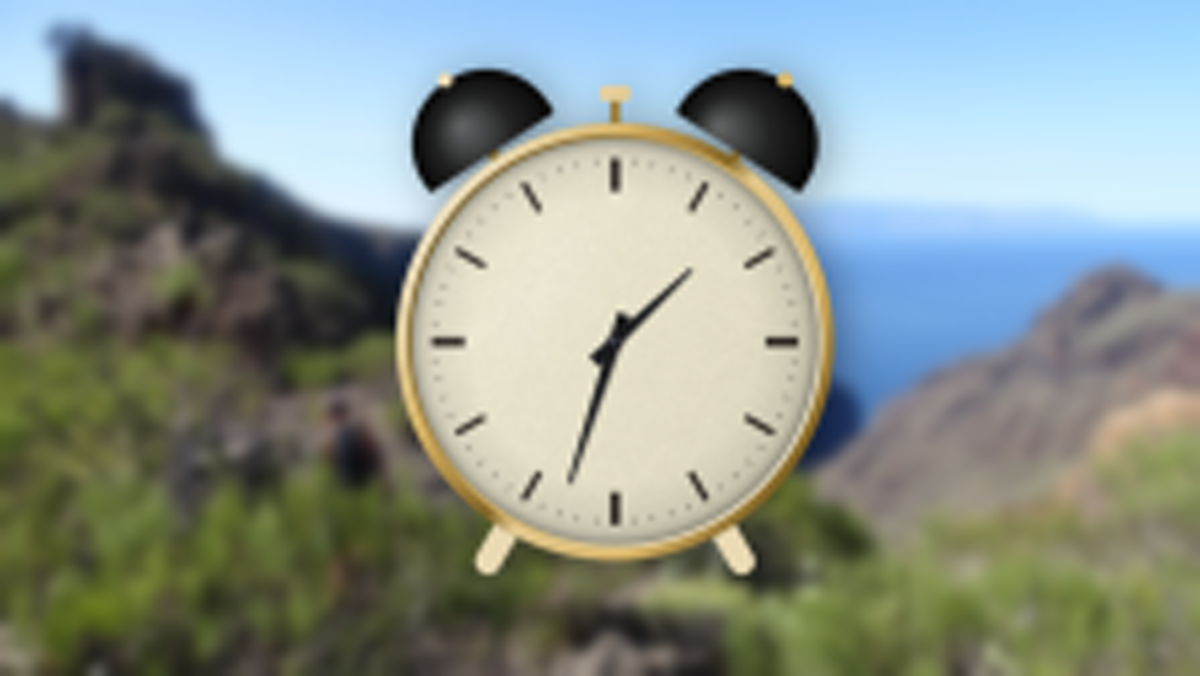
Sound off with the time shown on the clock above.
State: 1:33
